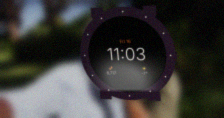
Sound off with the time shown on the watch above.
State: 11:03
